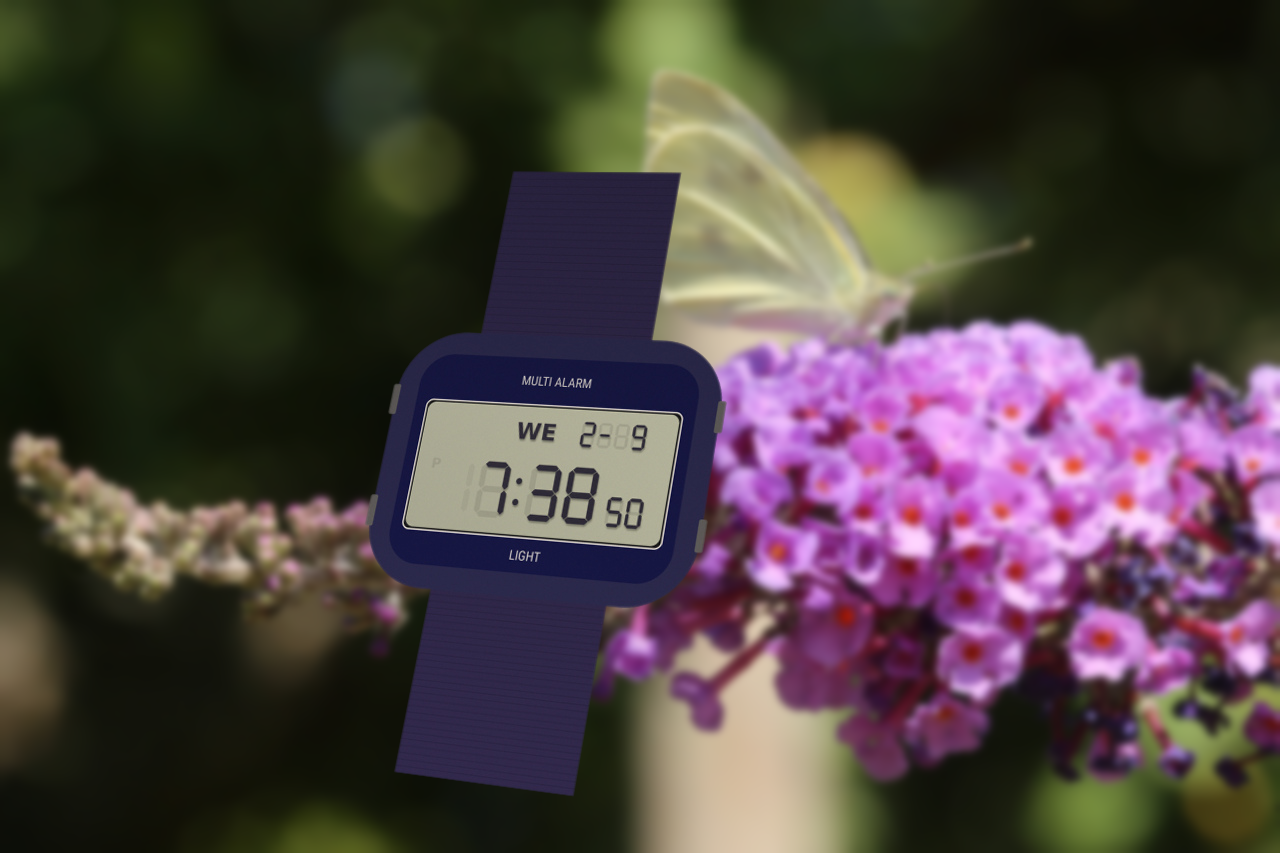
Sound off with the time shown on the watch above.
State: 7:38:50
